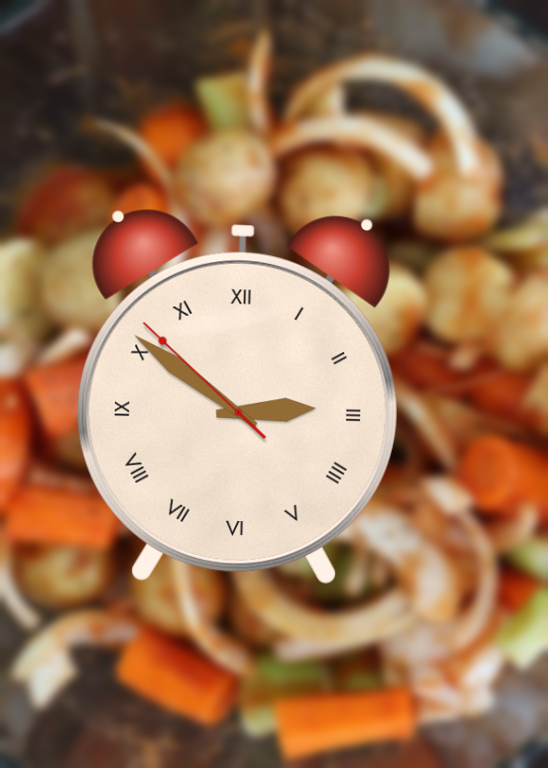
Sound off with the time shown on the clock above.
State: 2:50:52
